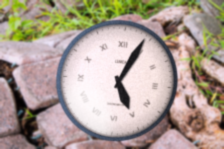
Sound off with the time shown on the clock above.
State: 5:04
